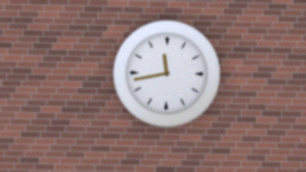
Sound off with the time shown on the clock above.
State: 11:43
